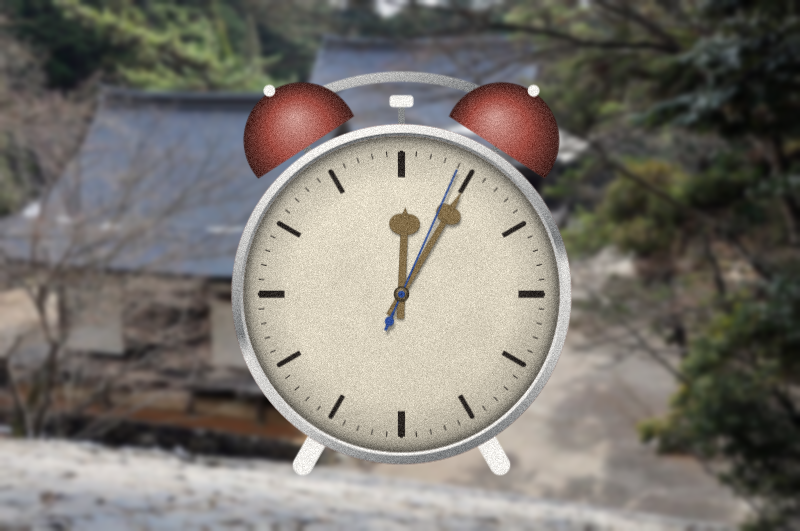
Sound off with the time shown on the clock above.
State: 12:05:04
